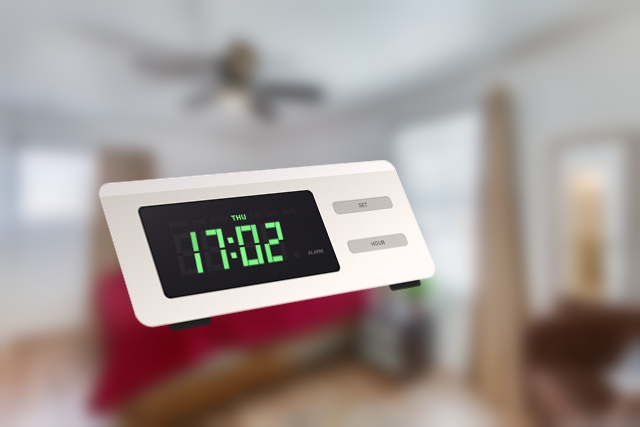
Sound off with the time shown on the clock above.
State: 17:02
